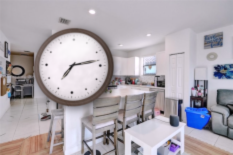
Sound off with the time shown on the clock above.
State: 7:13
